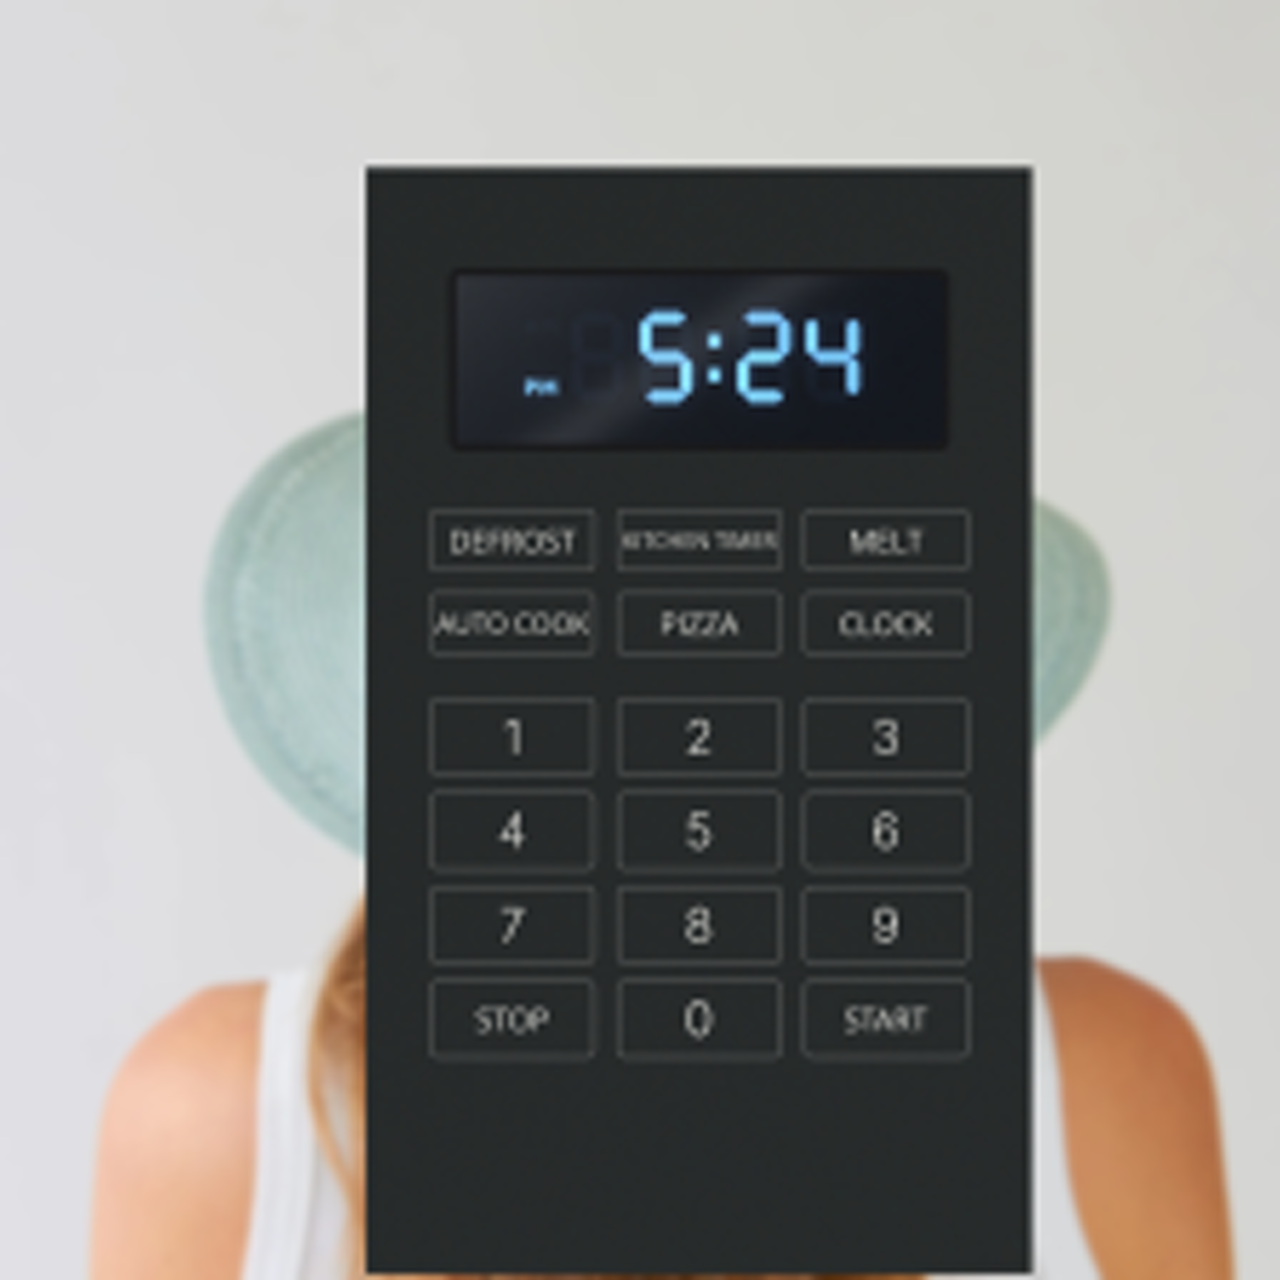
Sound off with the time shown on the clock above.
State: 5:24
